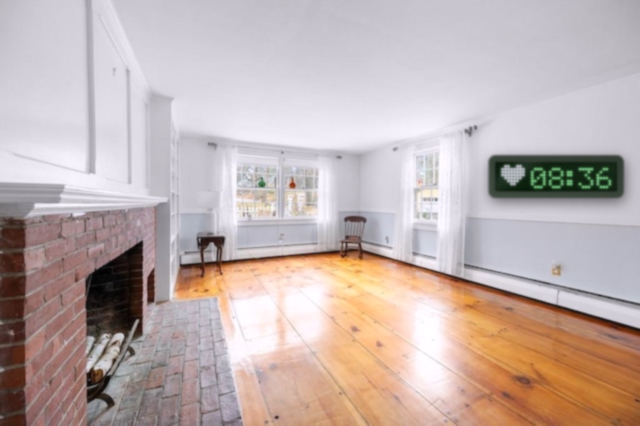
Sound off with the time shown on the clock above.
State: 8:36
